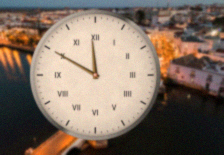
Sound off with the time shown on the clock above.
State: 11:50
